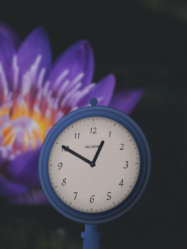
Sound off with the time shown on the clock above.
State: 12:50
